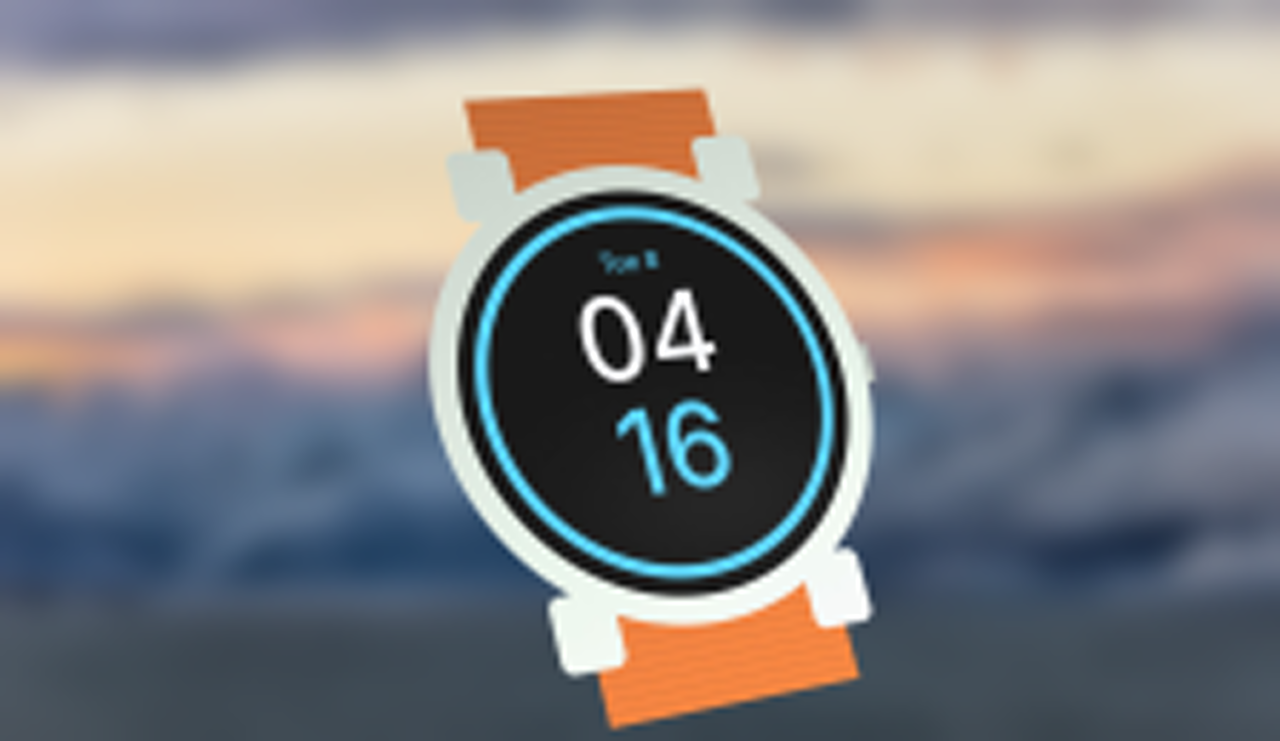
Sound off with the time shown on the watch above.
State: 4:16
